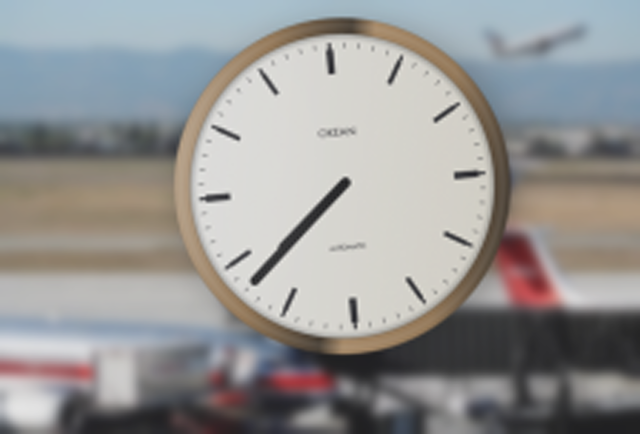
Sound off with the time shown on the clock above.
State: 7:38
